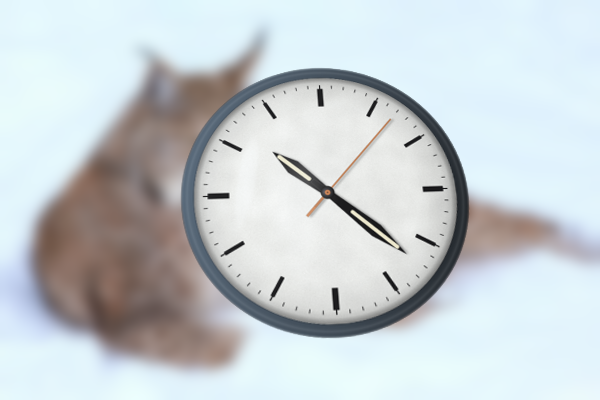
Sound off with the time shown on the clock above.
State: 10:22:07
